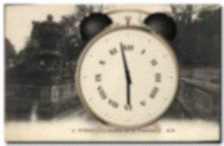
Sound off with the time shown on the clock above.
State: 5:58
